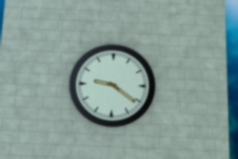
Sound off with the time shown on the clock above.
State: 9:21
